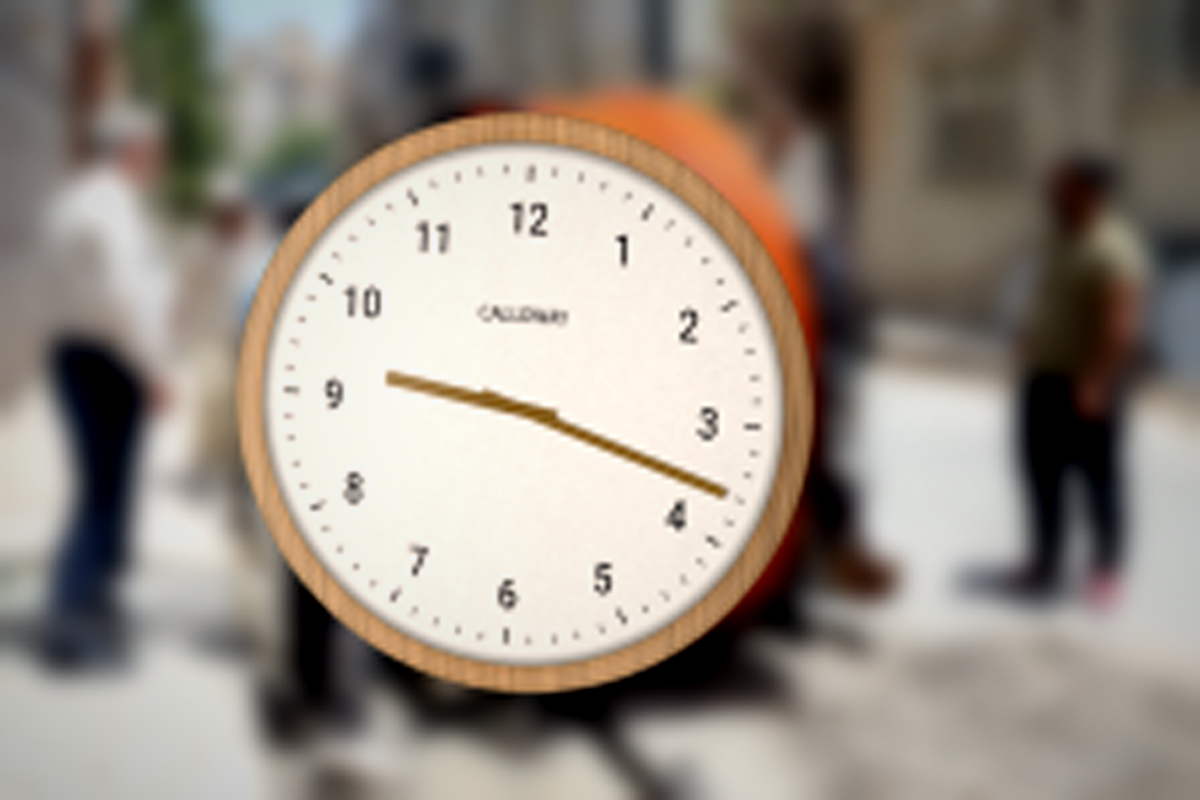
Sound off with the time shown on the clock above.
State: 9:18
